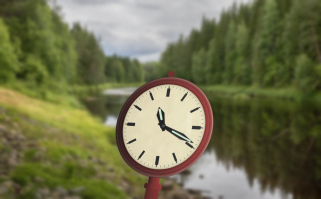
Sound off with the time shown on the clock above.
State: 11:19
